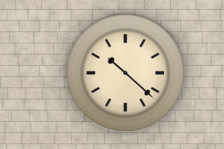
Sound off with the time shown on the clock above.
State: 10:22
